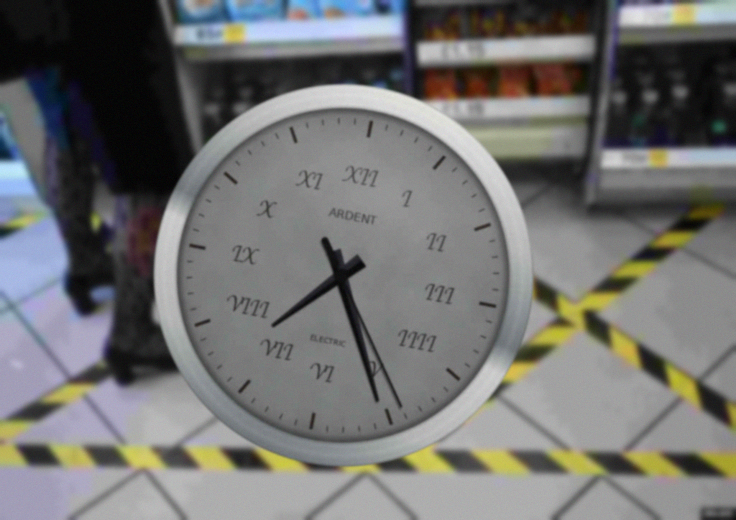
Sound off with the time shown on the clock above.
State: 7:25:24
